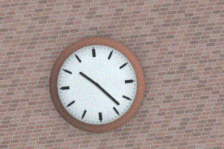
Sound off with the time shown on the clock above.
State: 10:23
